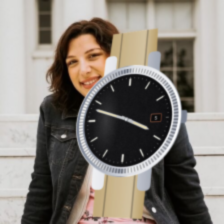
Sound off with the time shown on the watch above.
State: 3:48
